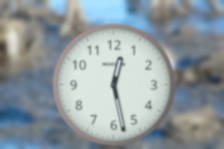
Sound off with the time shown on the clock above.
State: 12:28
